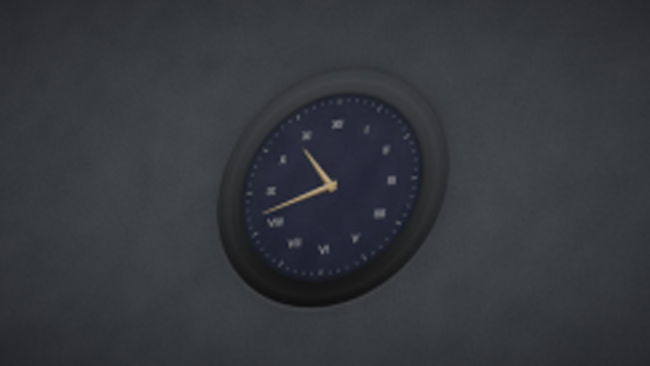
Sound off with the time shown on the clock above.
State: 10:42
